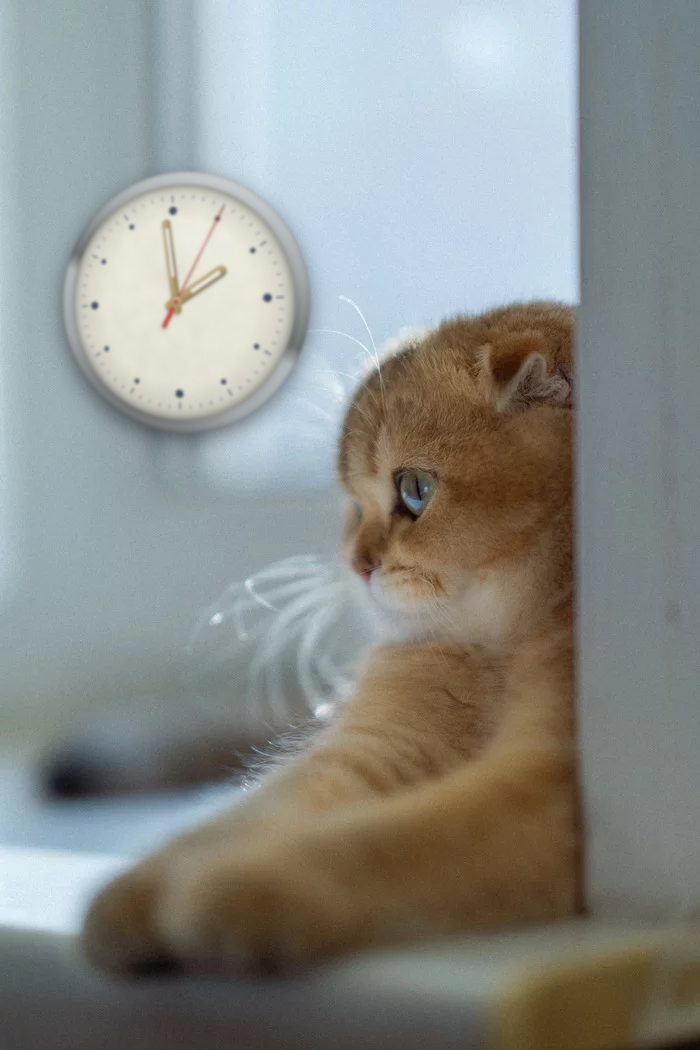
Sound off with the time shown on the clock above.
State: 1:59:05
